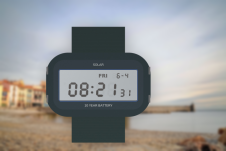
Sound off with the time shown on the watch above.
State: 8:21:31
